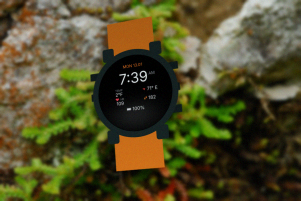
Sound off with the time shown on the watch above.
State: 7:39
